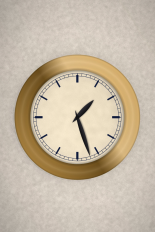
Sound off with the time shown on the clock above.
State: 1:27
